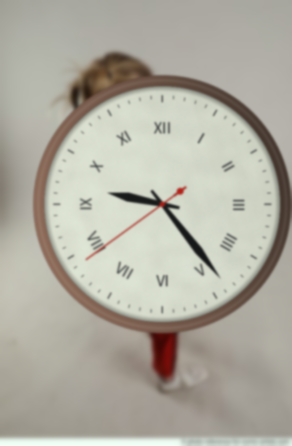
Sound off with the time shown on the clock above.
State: 9:23:39
